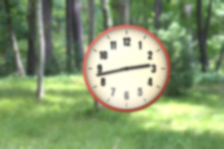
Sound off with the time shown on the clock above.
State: 2:43
